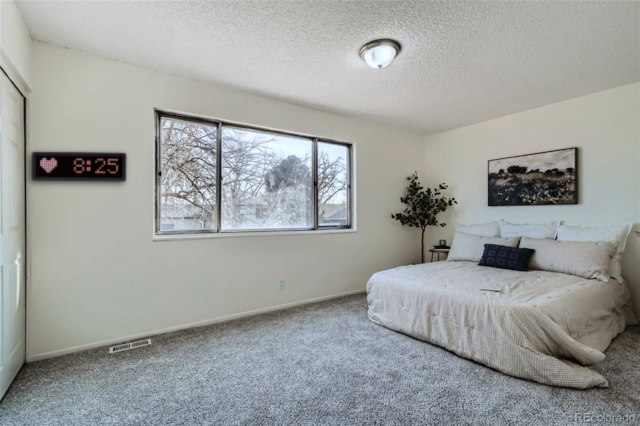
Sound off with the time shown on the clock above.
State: 8:25
